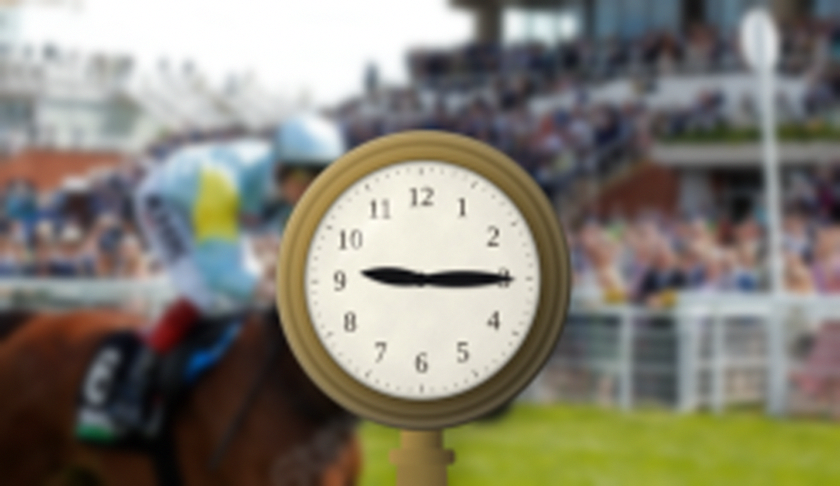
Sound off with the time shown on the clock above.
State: 9:15
